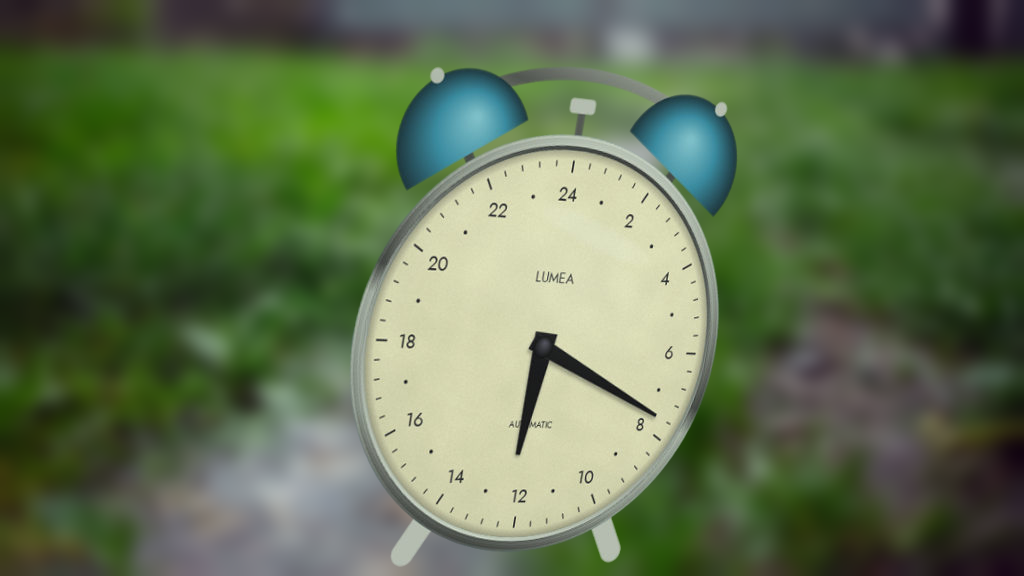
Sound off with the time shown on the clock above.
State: 12:19
